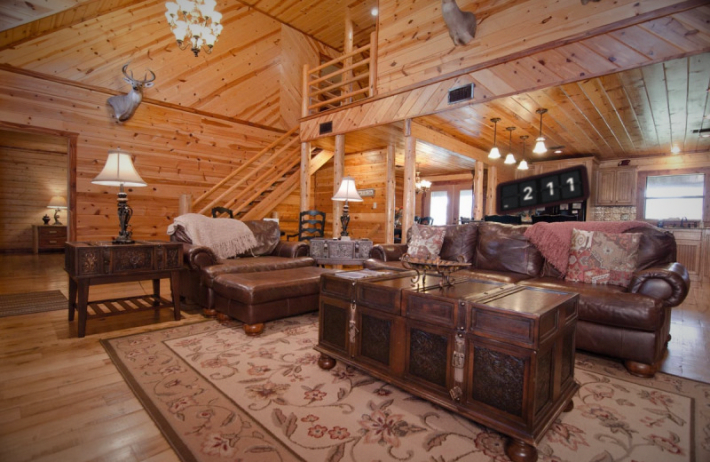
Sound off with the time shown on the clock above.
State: 2:11
